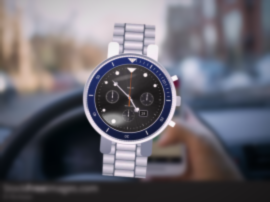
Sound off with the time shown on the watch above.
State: 4:52
